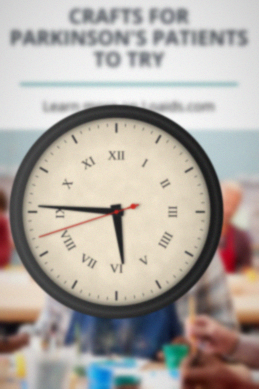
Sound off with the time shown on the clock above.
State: 5:45:42
